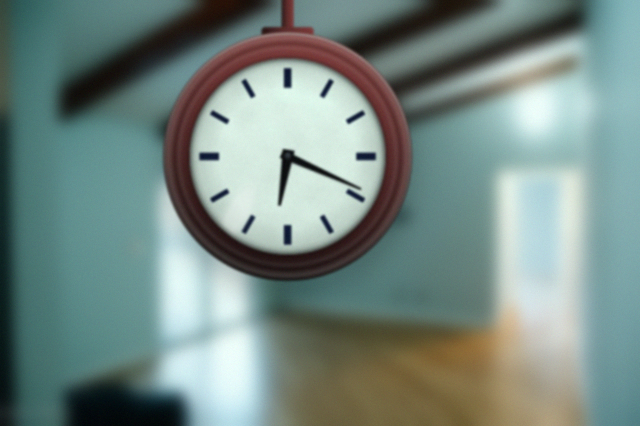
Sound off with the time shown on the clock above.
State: 6:19
